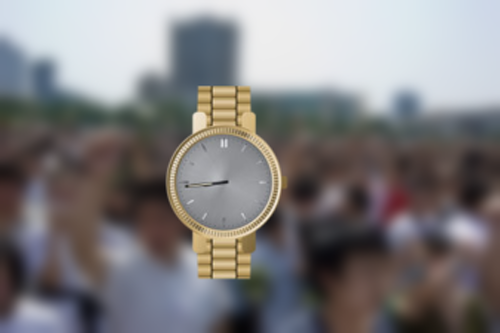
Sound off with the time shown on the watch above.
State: 8:44
